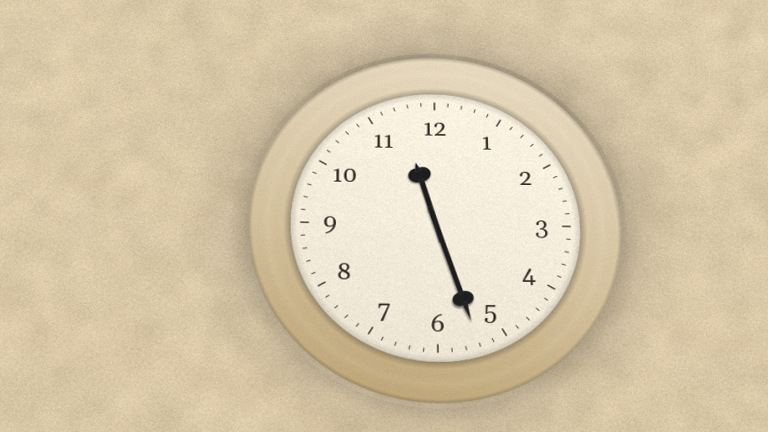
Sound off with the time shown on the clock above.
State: 11:27
